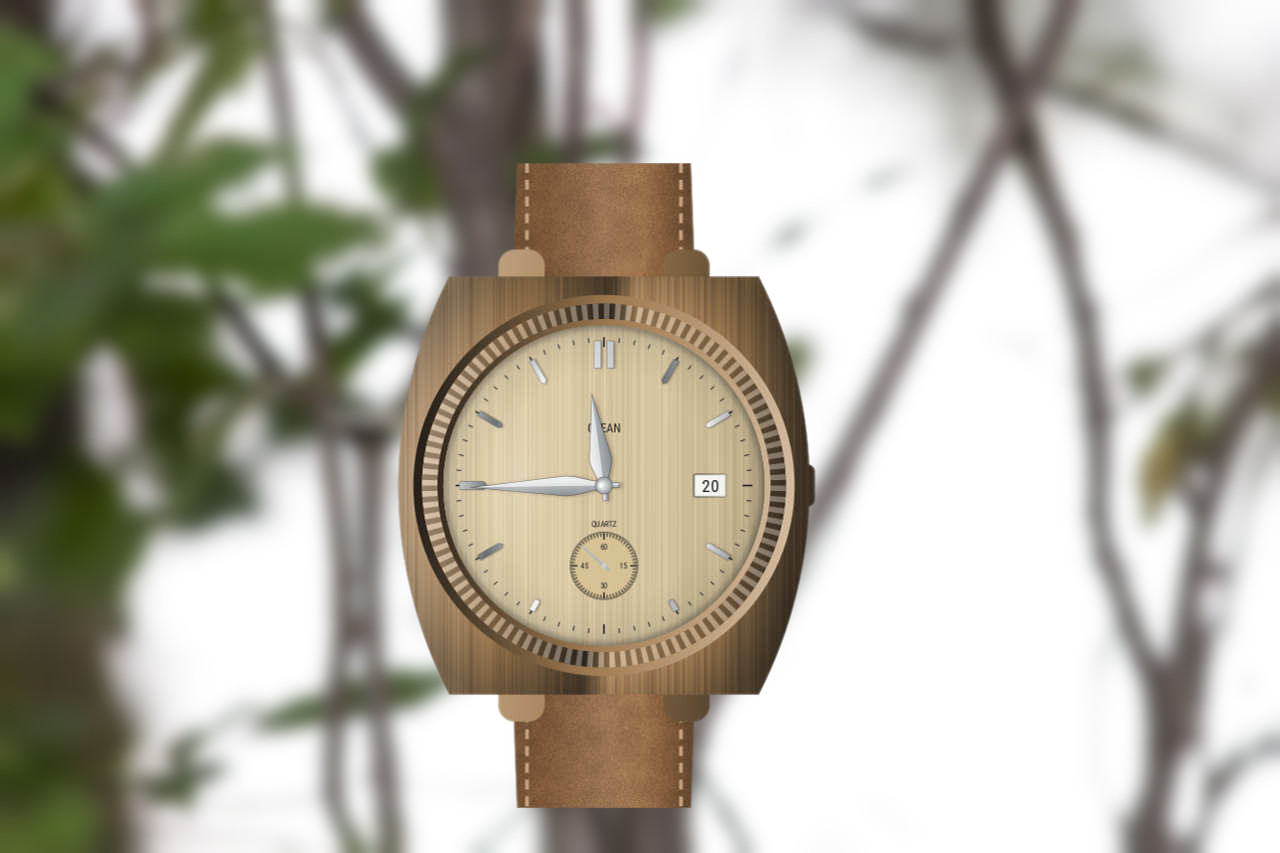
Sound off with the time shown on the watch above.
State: 11:44:52
